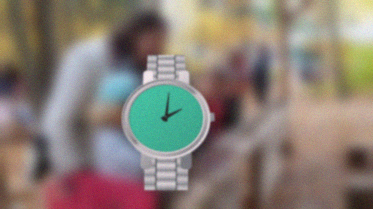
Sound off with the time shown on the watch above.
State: 2:01
